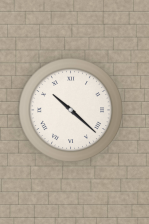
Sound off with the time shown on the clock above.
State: 10:22
